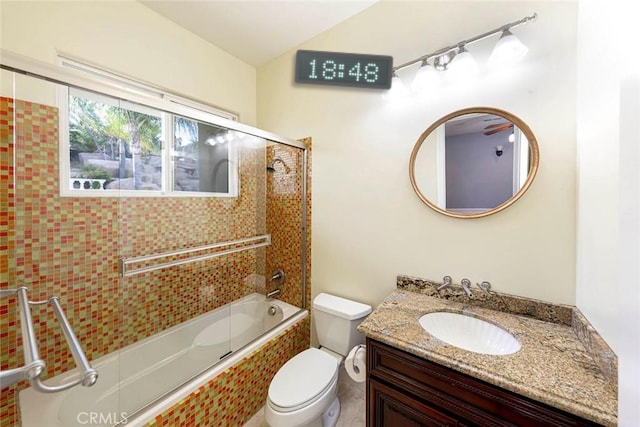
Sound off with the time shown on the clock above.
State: 18:48
